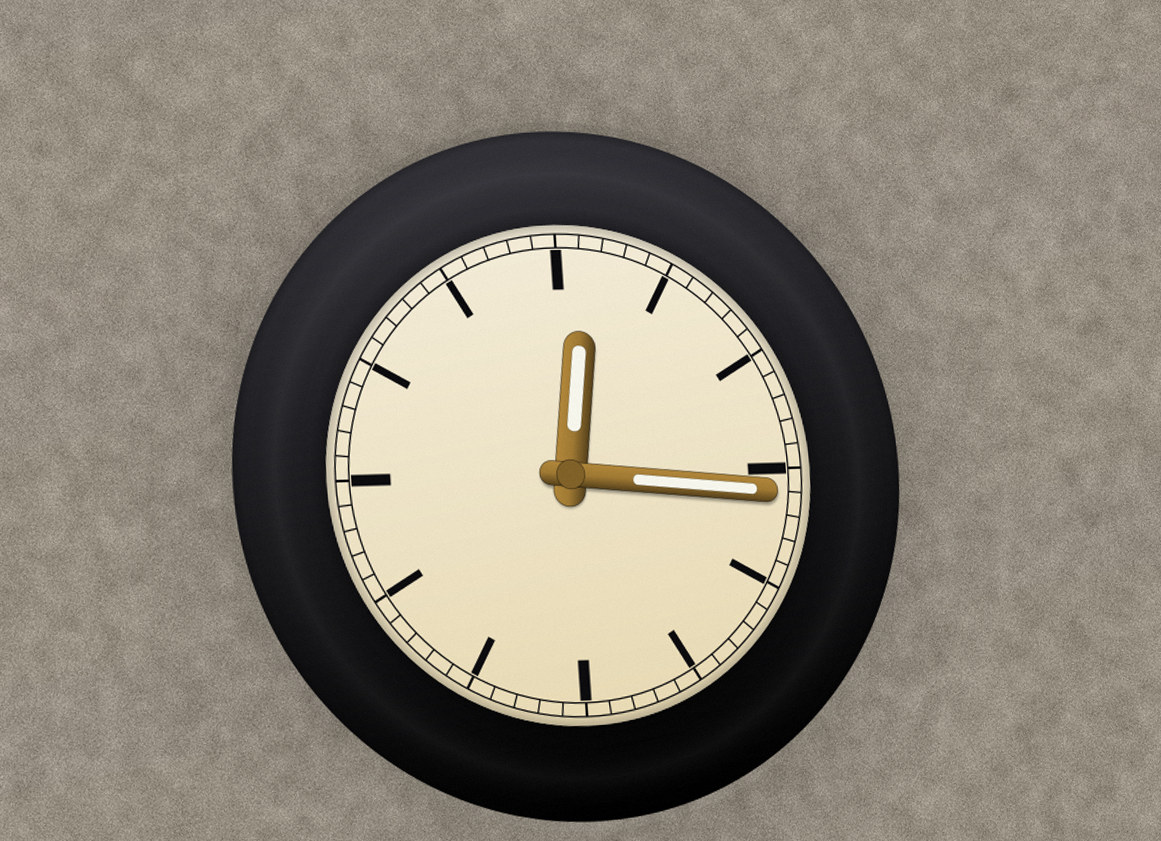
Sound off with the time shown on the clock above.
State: 12:16
